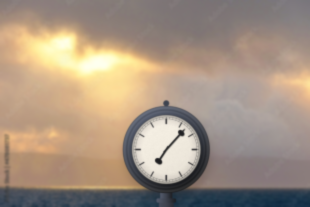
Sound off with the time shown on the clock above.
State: 7:07
